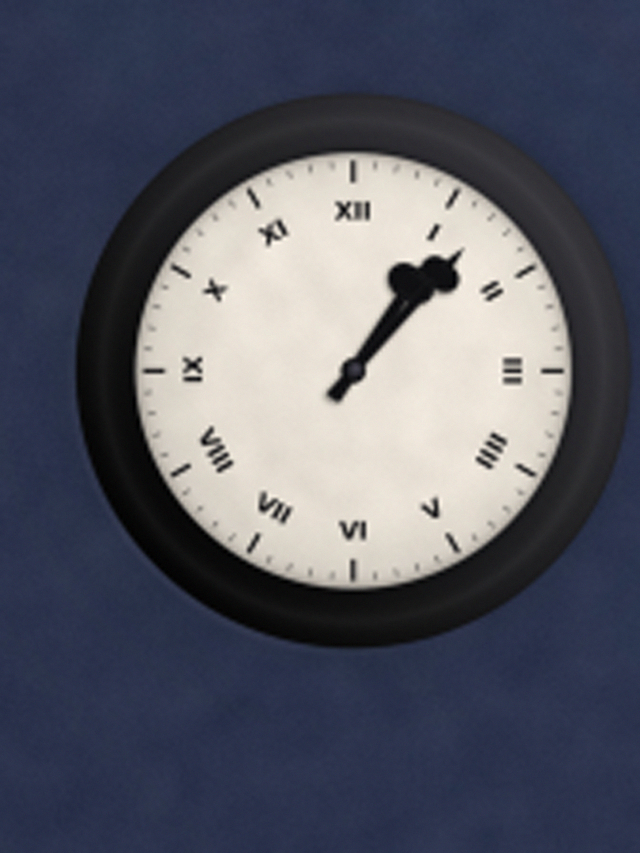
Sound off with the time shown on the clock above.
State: 1:07
